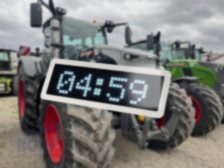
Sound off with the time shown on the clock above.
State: 4:59
